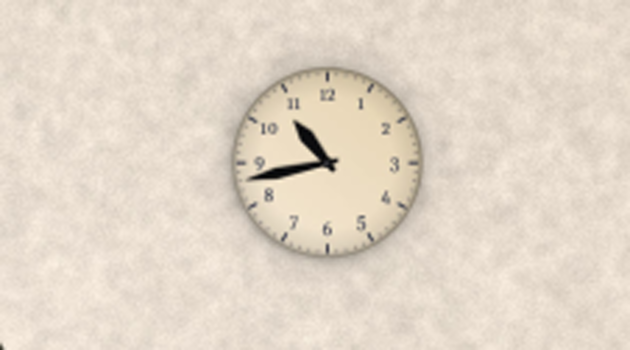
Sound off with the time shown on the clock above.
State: 10:43
